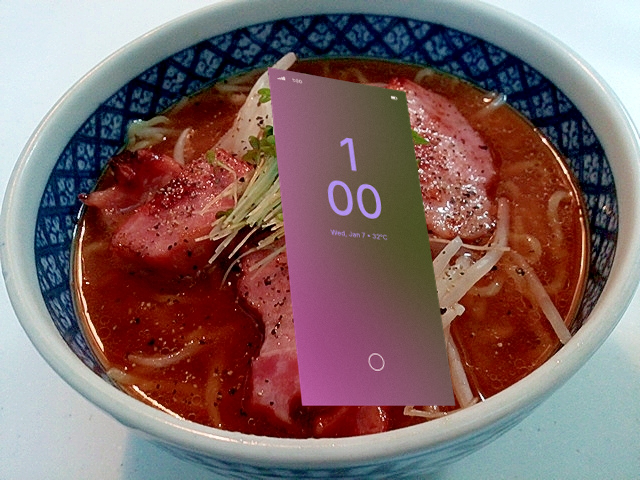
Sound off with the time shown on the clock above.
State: 1:00
